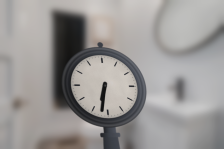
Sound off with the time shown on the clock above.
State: 6:32
